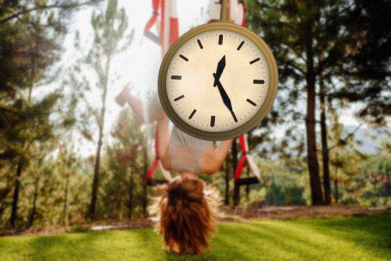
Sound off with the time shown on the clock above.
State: 12:25
